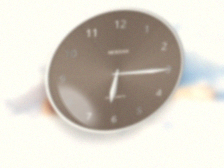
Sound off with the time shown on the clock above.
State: 6:15
